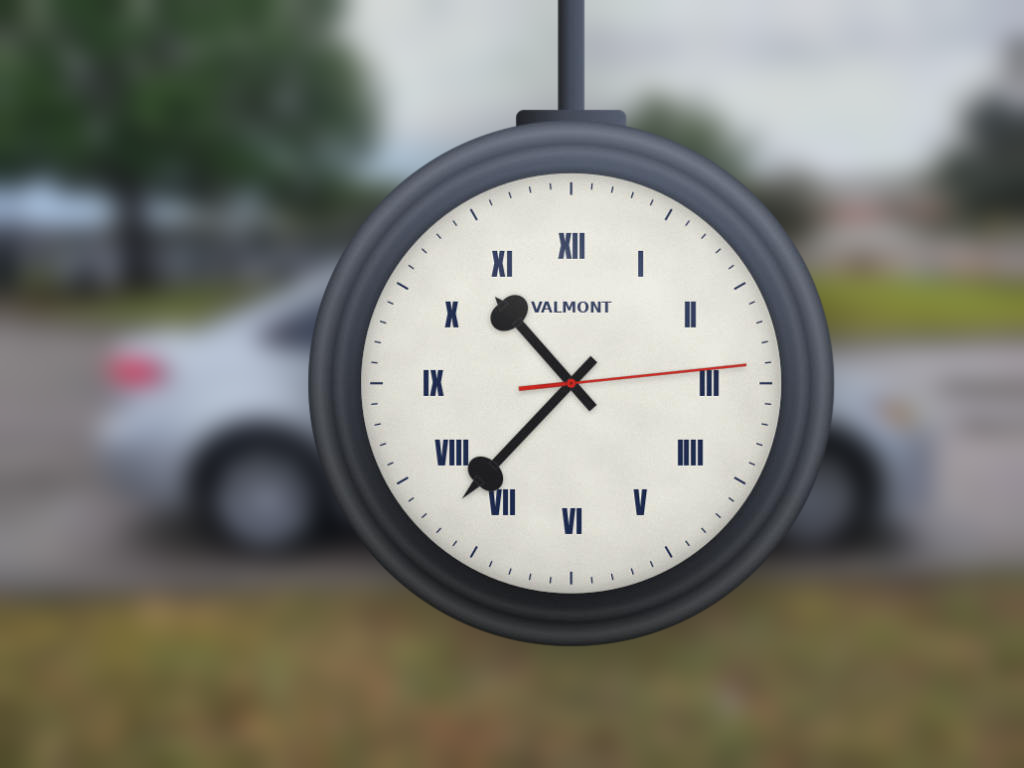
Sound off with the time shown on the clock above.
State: 10:37:14
